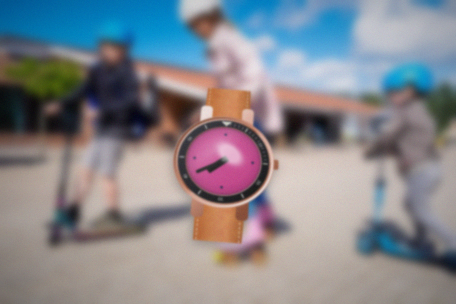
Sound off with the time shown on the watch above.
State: 7:40
